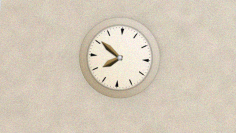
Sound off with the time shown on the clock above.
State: 7:51
